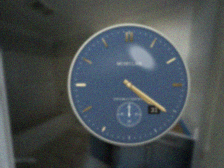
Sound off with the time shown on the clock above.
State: 4:21
